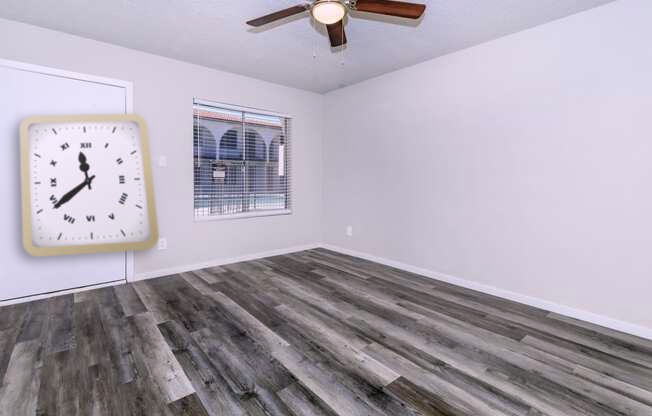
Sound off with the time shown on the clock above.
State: 11:39
